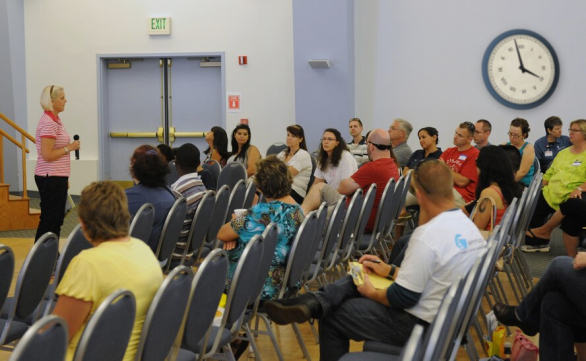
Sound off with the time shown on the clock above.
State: 3:58
